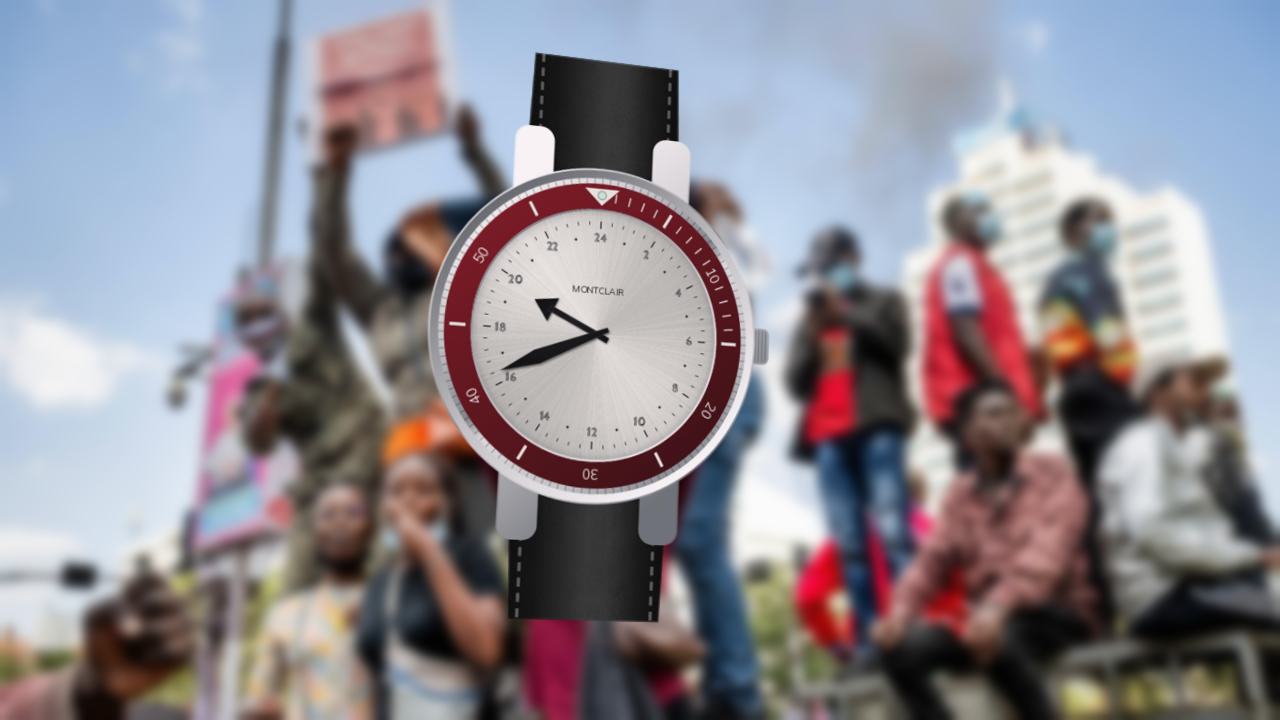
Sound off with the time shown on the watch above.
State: 19:41
